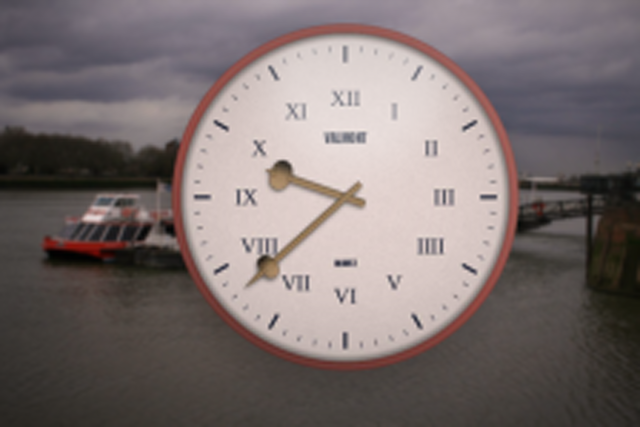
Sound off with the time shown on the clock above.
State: 9:38
